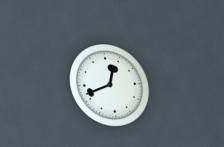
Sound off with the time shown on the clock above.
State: 12:42
